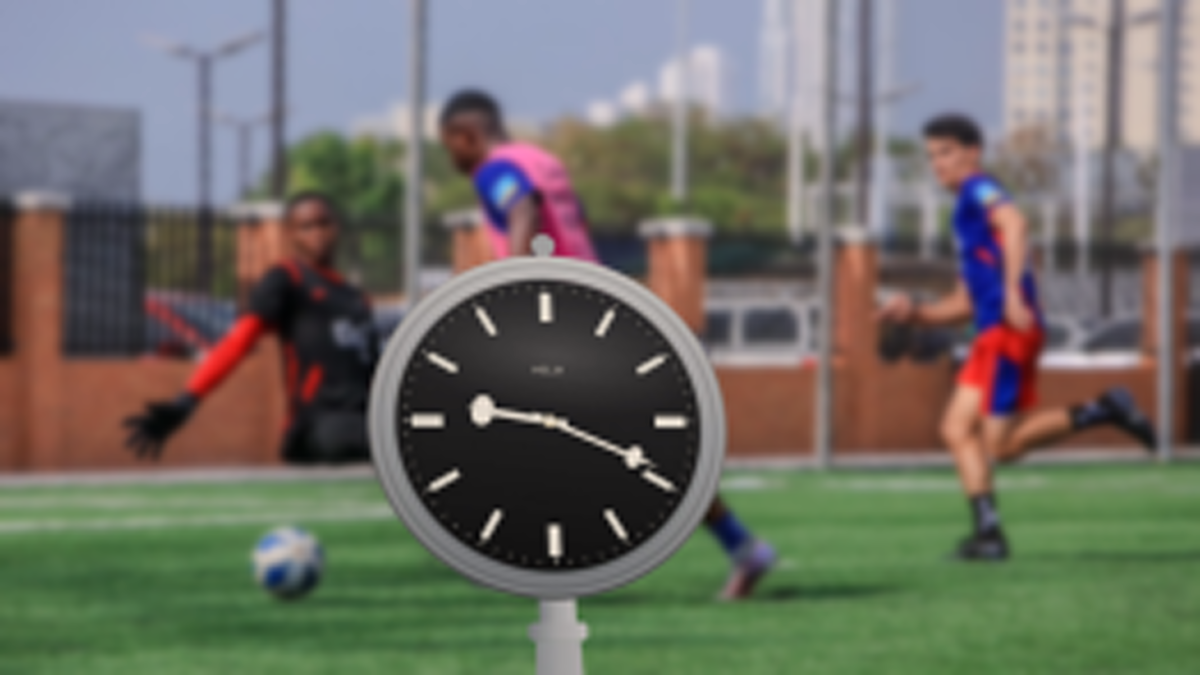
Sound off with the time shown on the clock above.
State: 9:19
